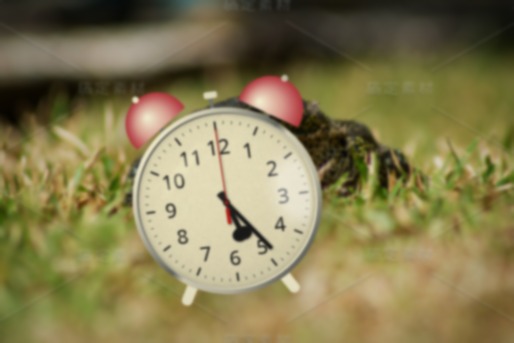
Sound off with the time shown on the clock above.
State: 5:24:00
